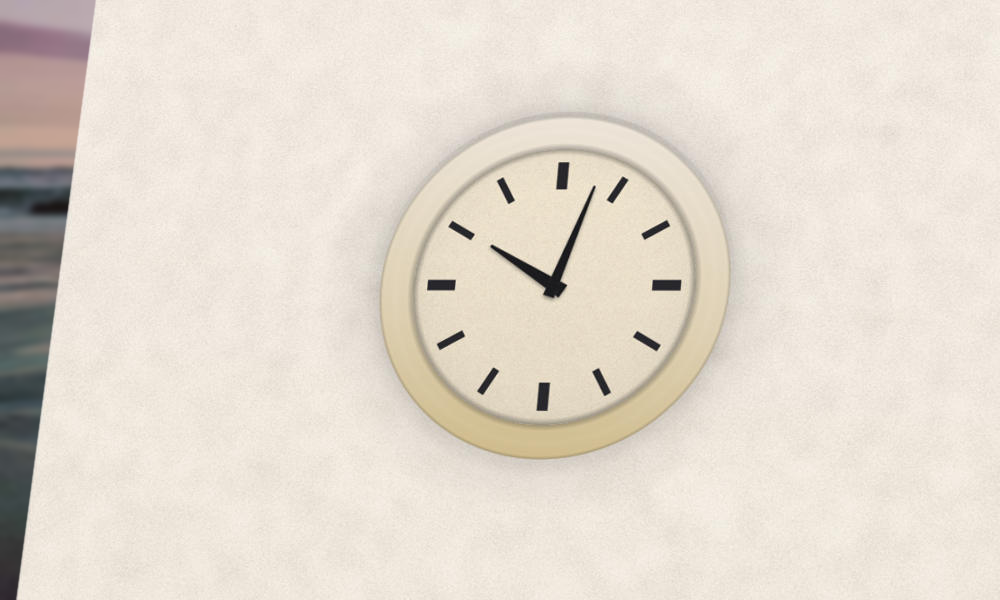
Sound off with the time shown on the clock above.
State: 10:03
